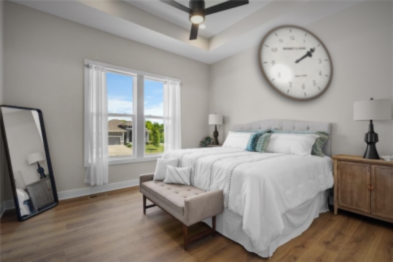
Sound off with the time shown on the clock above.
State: 2:10
